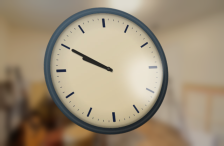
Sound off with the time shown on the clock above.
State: 9:50
